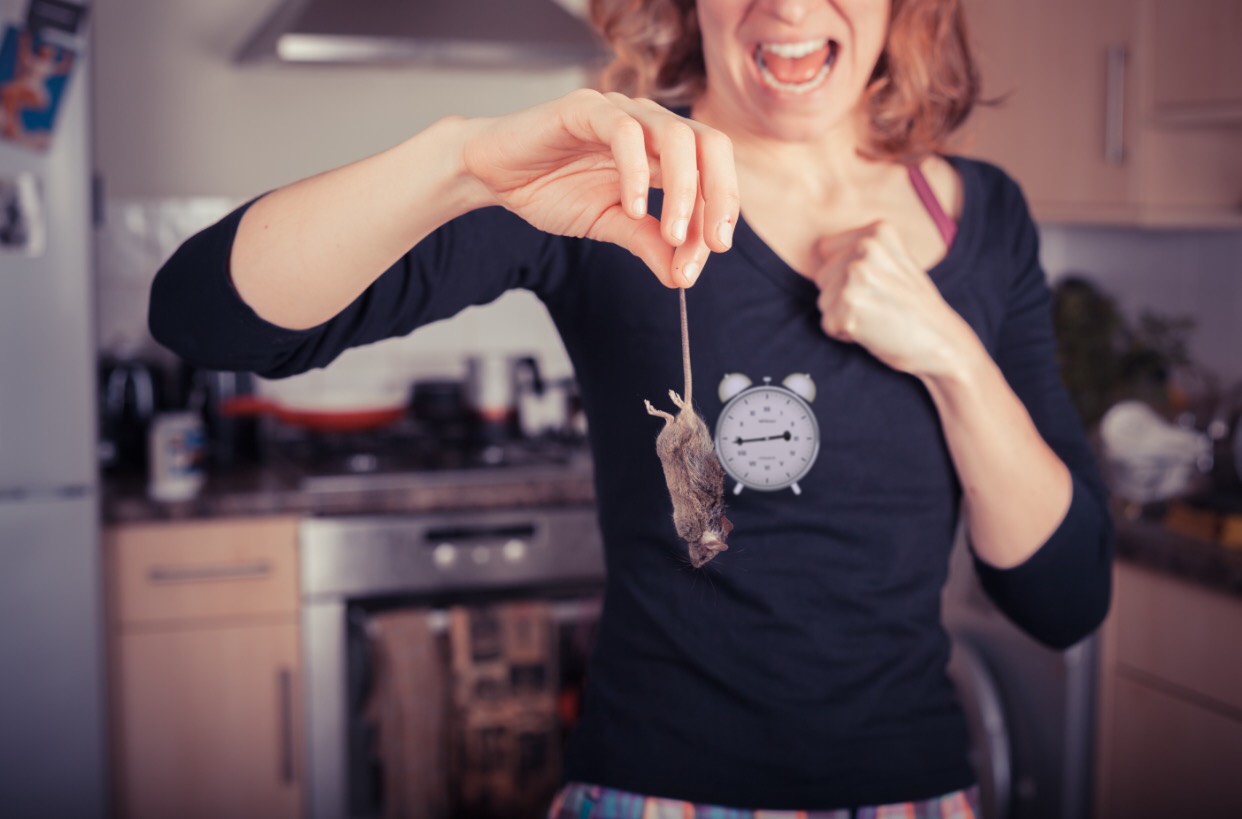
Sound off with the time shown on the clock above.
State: 2:44
